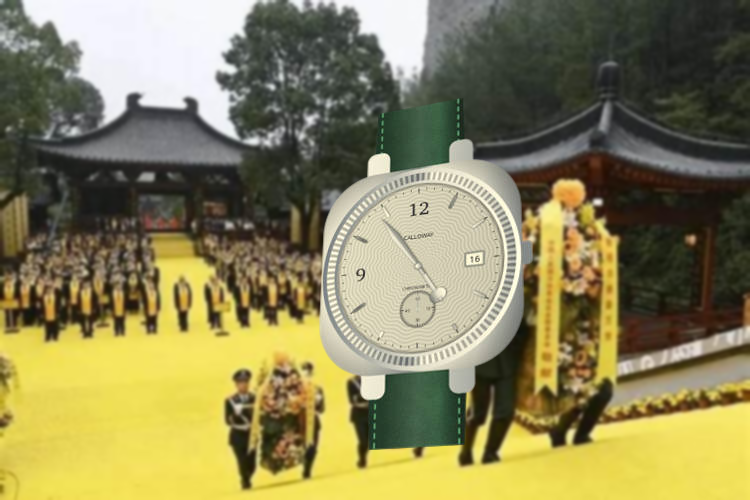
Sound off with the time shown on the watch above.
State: 4:54
